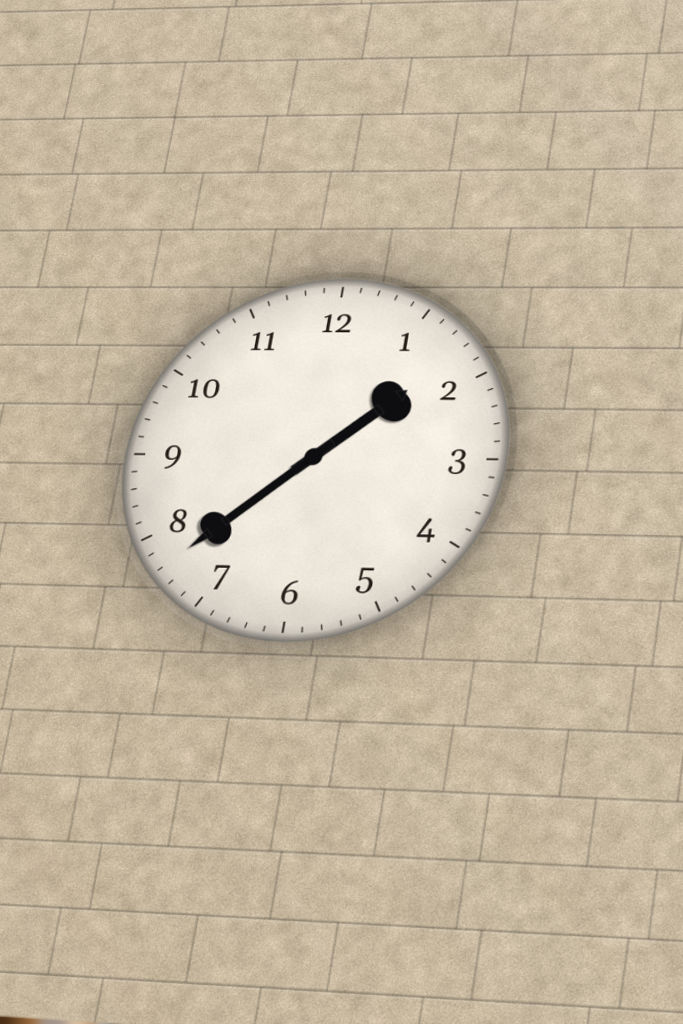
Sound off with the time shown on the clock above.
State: 1:38
